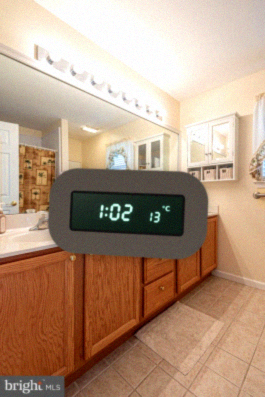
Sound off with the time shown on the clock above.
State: 1:02
